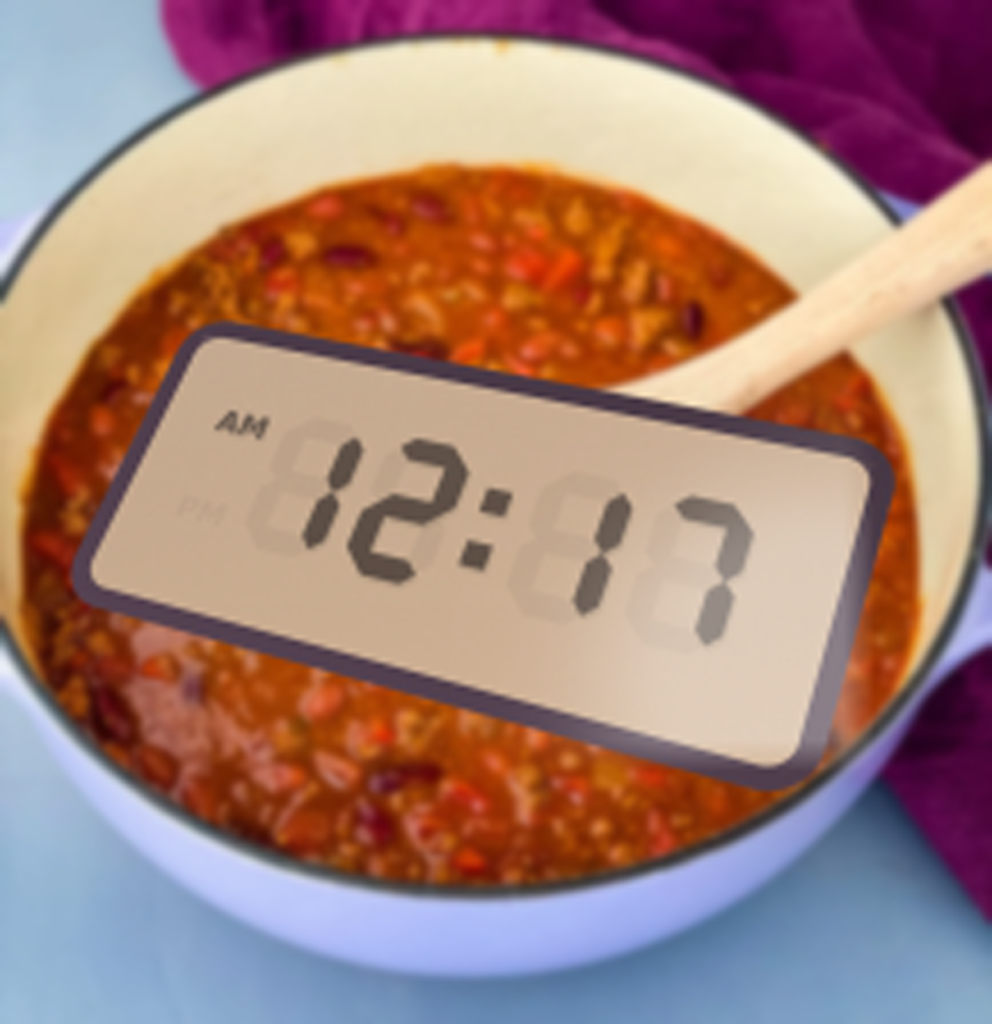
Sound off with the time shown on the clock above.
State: 12:17
